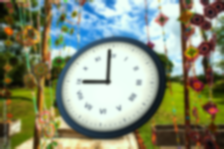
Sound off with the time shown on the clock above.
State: 8:59
